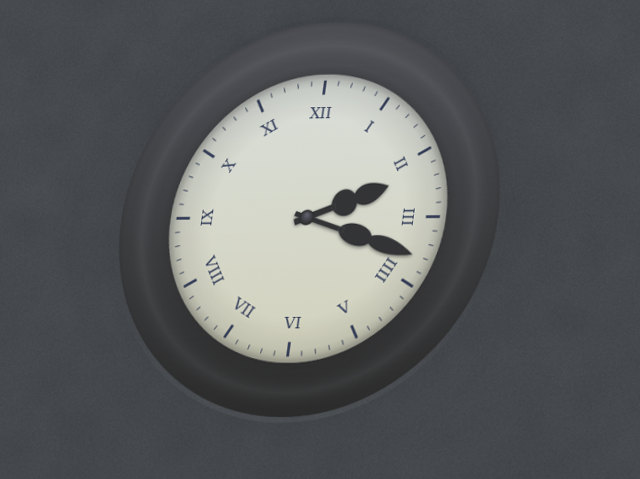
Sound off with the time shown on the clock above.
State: 2:18
